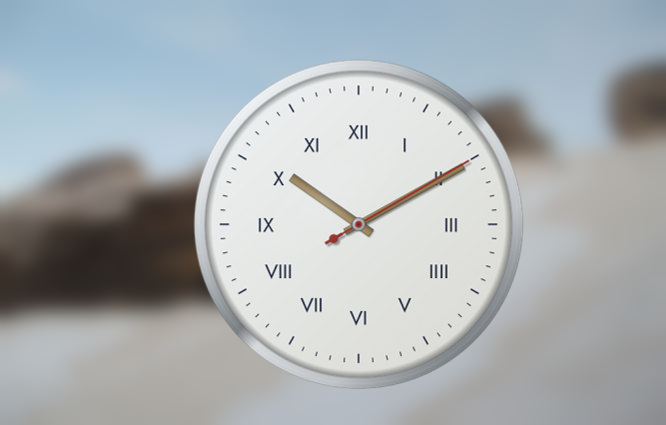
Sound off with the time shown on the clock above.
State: 10:10:10
